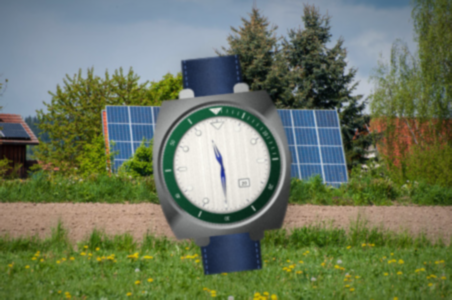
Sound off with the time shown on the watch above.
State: 11:30
